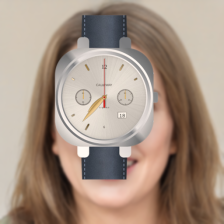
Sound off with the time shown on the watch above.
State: 7:37
